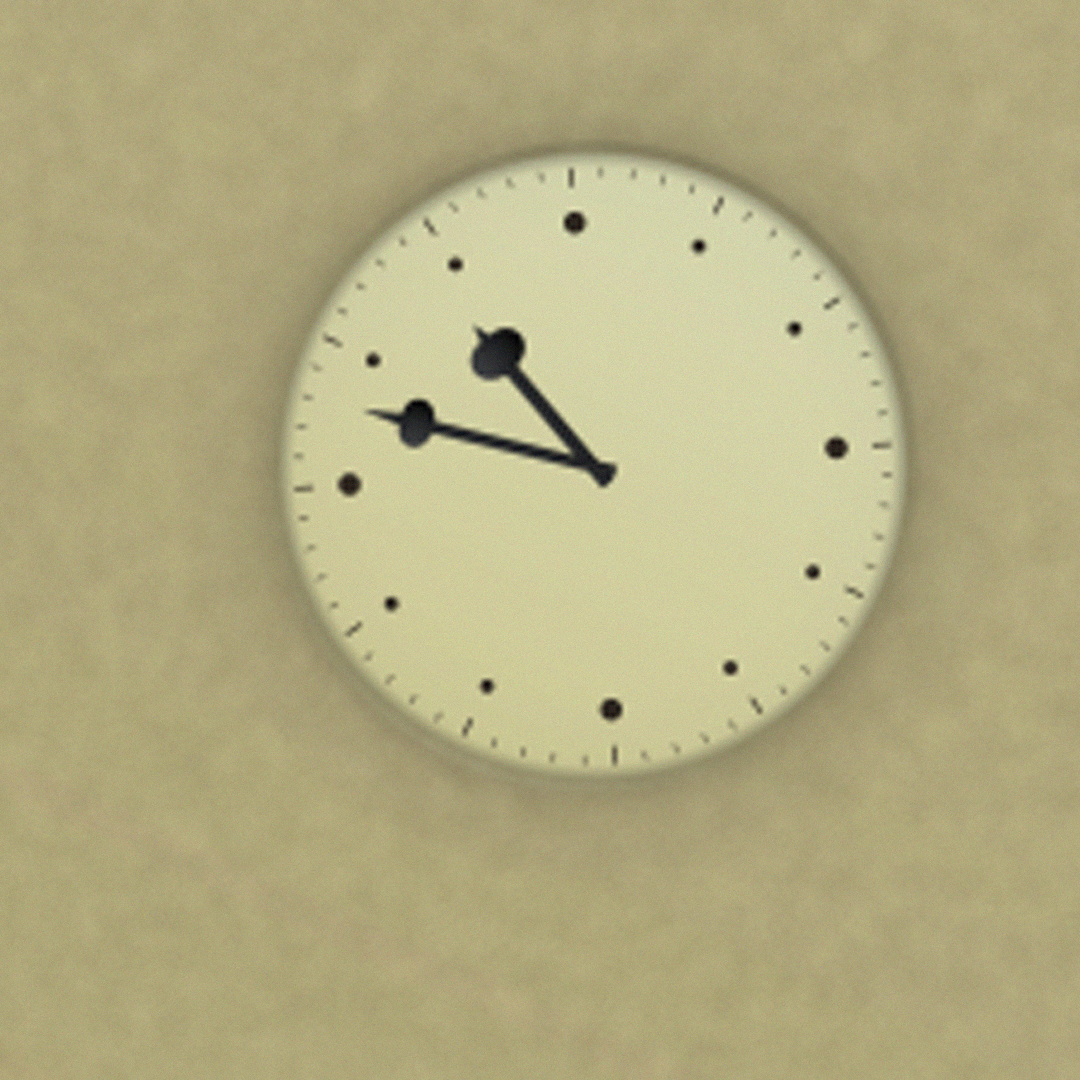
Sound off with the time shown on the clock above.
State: 10:48
